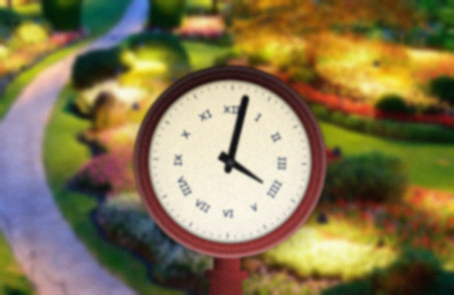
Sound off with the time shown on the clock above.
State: 4:02
